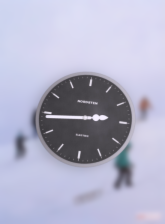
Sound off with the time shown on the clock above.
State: 2:44
